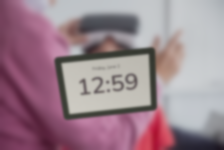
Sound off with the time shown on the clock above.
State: 12:59
